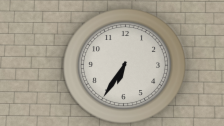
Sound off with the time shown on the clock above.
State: 6:35
